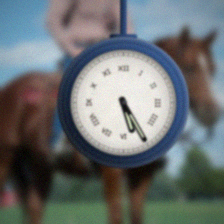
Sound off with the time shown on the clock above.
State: 5:25
